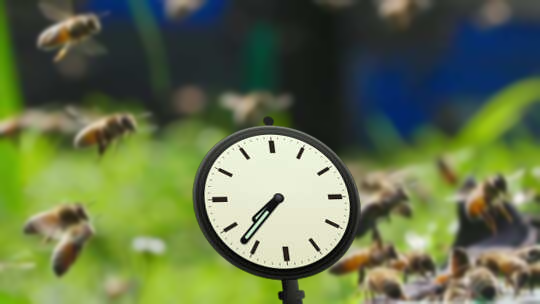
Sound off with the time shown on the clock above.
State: 7:37
